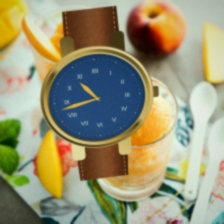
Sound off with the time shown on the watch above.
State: 10:43
